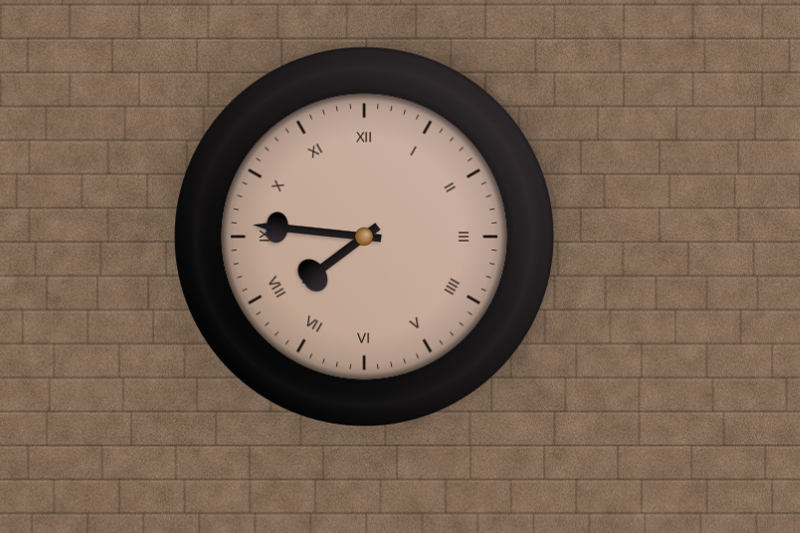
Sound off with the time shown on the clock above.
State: 7:46
